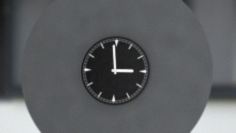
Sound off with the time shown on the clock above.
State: 2:59
